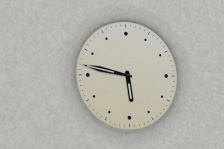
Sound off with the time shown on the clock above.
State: 5:47
